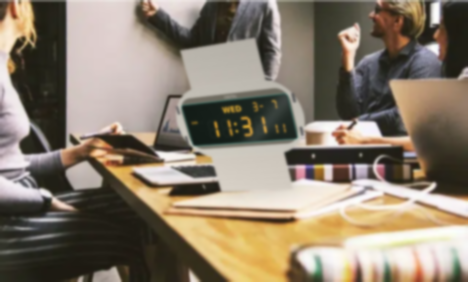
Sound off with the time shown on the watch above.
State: 11:31
